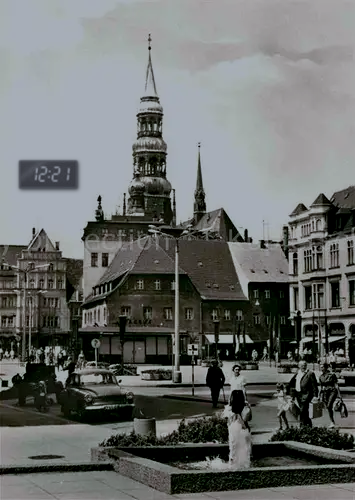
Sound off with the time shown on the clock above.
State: 12:21
